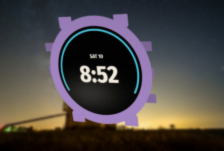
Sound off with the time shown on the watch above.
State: 8:52
